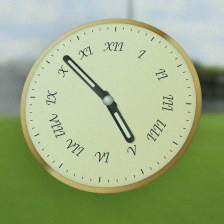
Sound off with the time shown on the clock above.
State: 4:52
